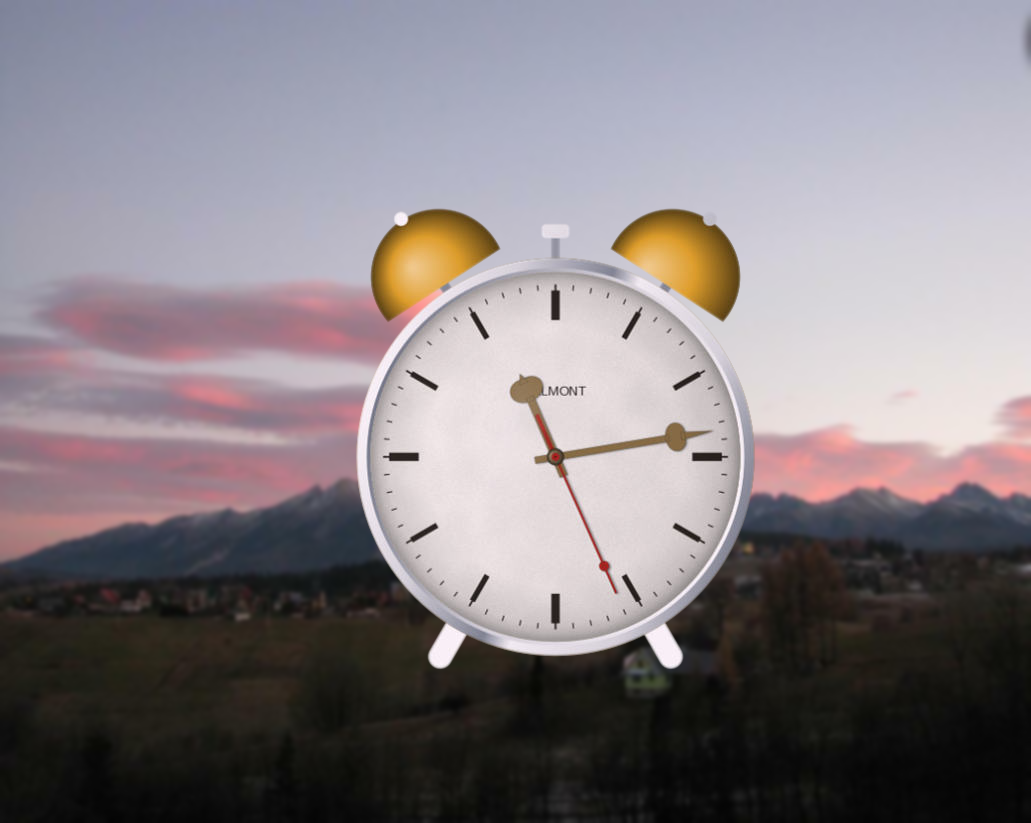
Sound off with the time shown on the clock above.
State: 11:13:26
